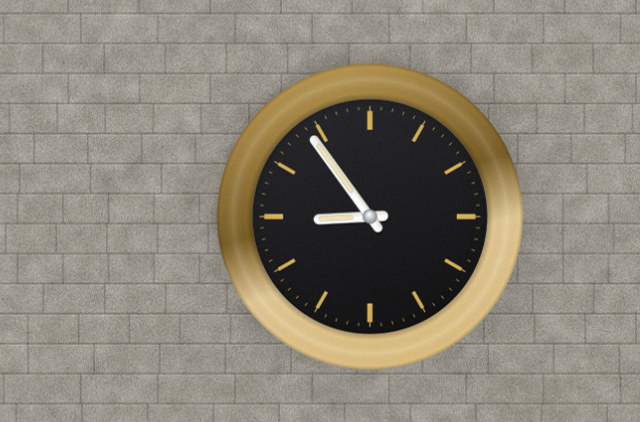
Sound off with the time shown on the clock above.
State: 8:54
